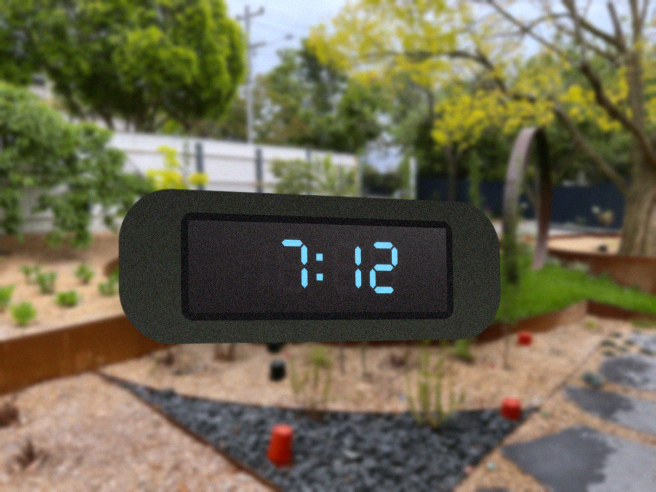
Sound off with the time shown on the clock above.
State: 7:12
